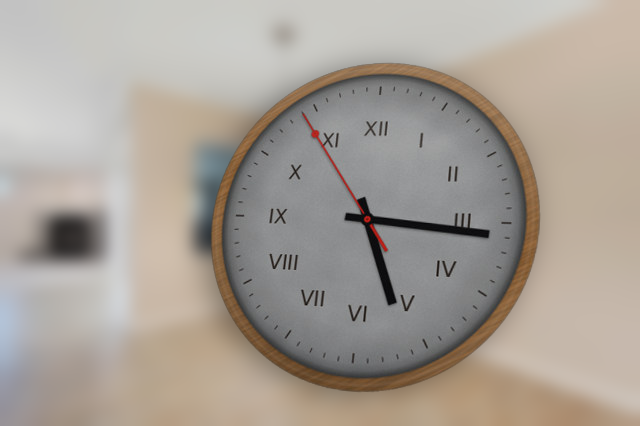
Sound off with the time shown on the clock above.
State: 5:15:54
